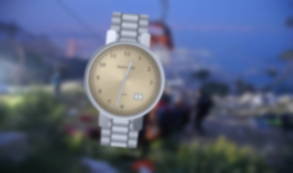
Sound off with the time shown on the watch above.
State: 12:32
